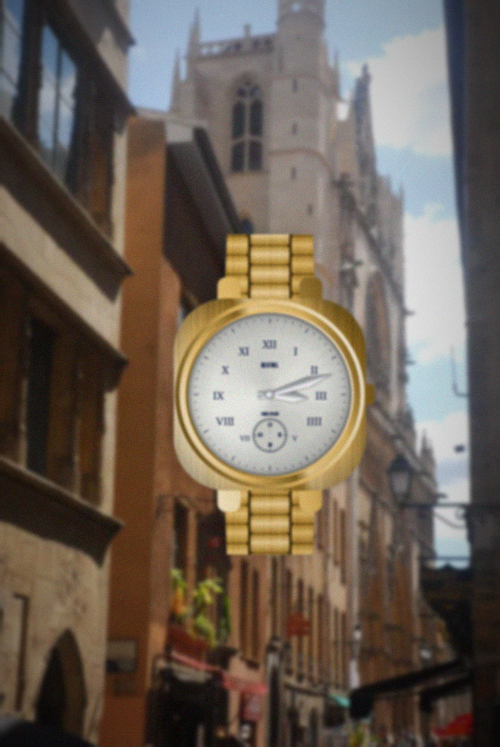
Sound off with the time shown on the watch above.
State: 3:12
